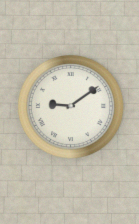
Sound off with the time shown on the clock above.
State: 9:09
